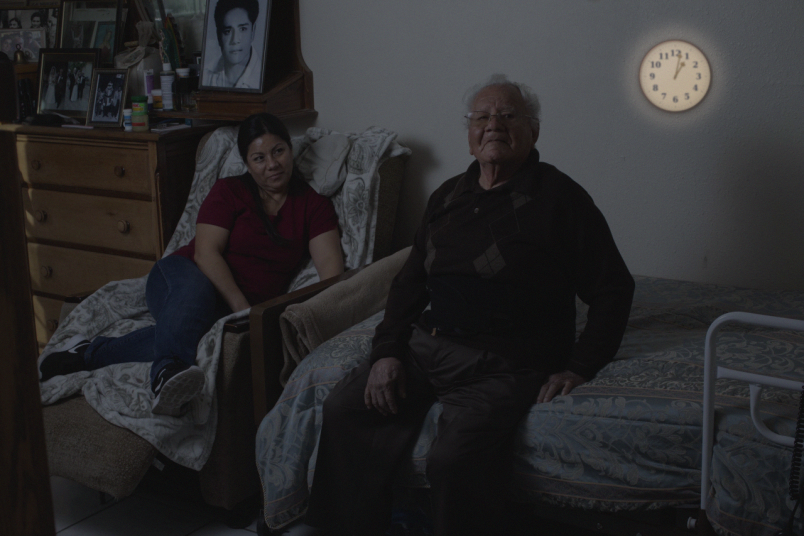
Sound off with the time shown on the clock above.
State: 1:02
